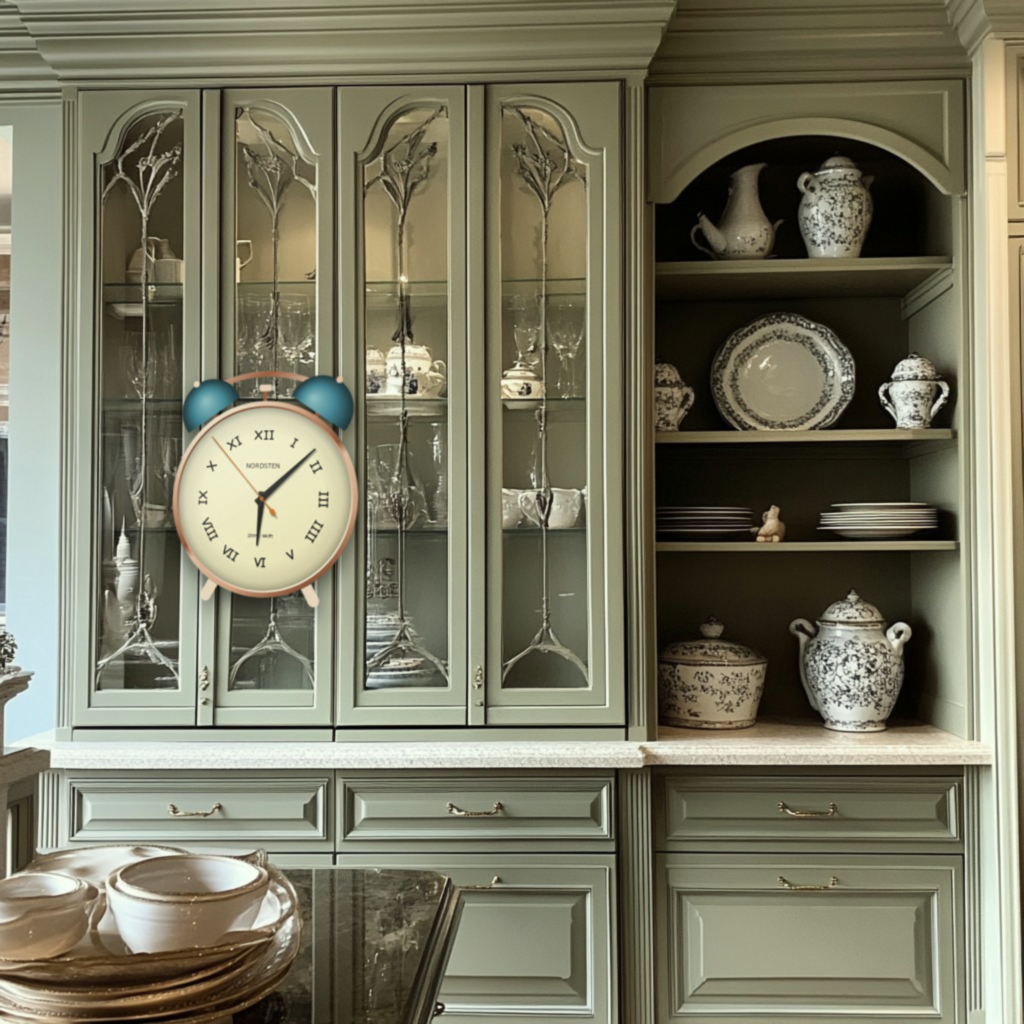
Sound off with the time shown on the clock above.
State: 6:07:53
